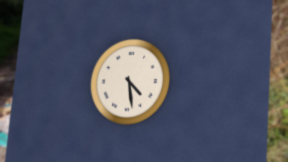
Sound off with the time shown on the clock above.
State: 4:28
